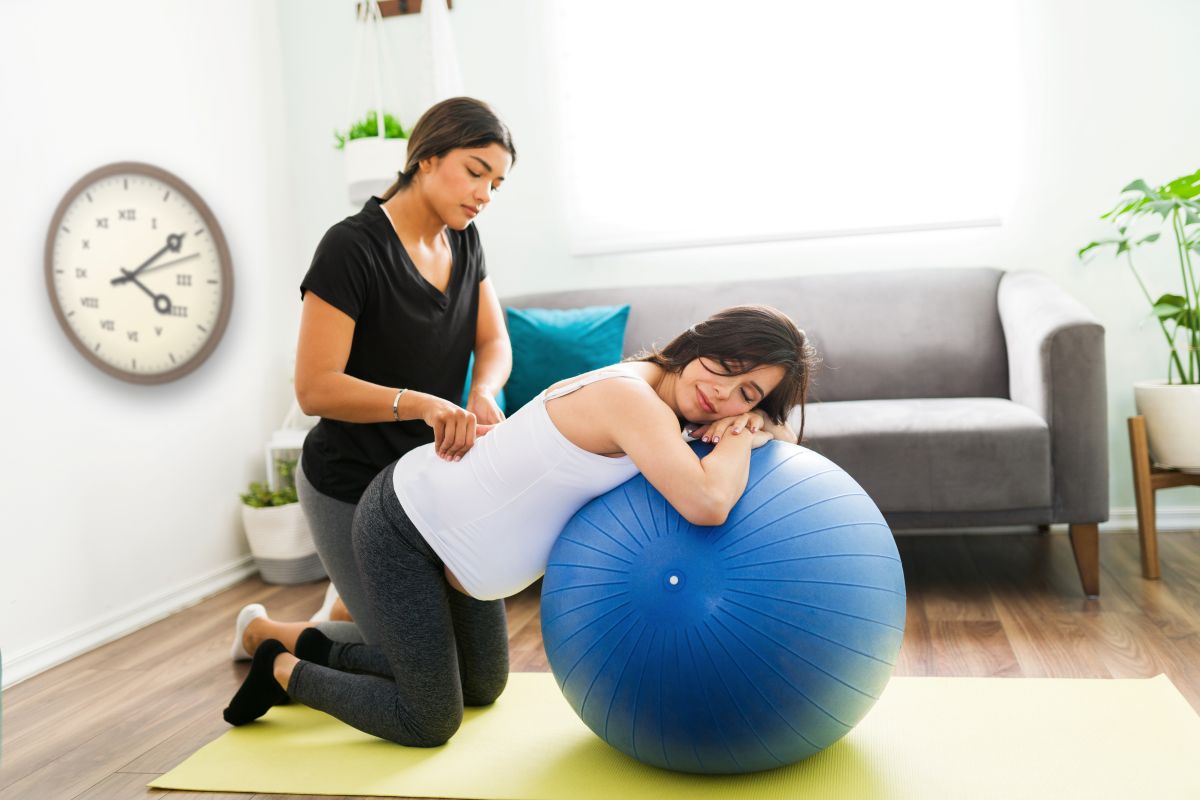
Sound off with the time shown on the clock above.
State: 4:09:12
